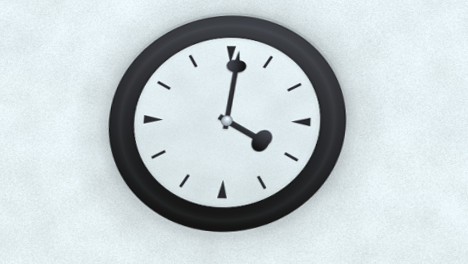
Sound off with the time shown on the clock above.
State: 4:01
